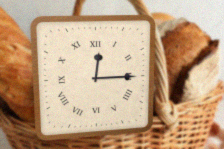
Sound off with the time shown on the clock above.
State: 12:15
